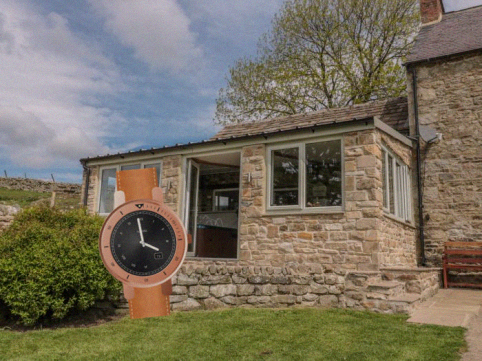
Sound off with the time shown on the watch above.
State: 3:59
